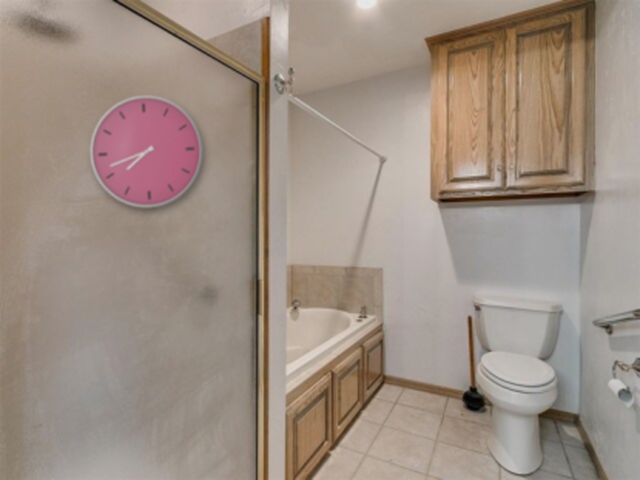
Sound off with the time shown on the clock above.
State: 7:42
